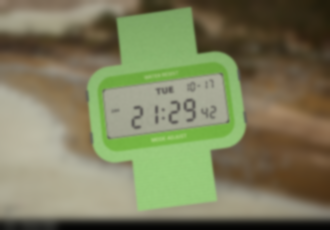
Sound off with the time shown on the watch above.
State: 21:29:42
